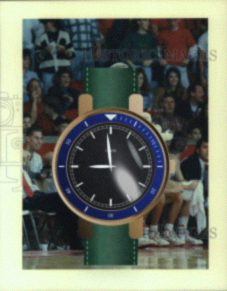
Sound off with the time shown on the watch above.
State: 8:59
